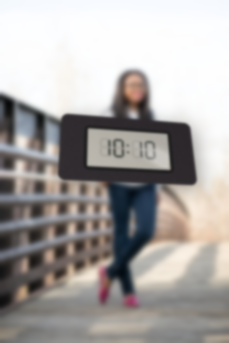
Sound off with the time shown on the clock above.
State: 10:10
